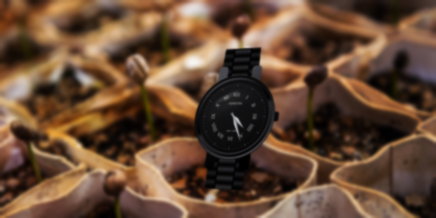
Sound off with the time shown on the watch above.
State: 4:26
